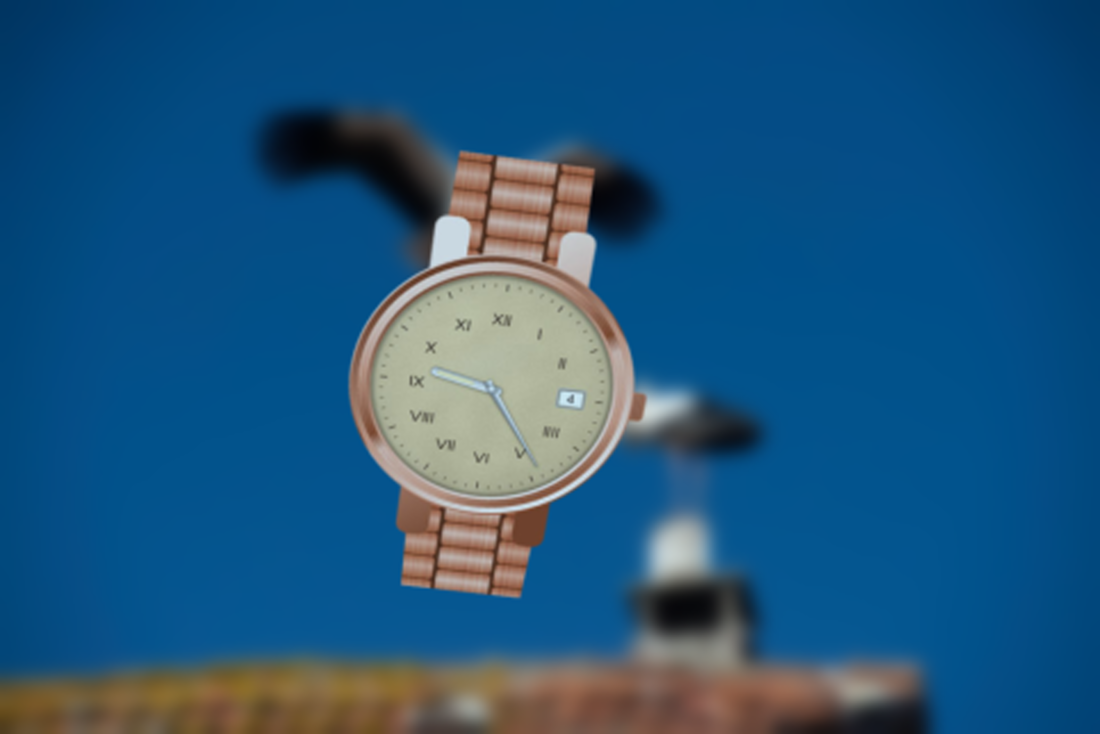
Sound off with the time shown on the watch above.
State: 9:24
